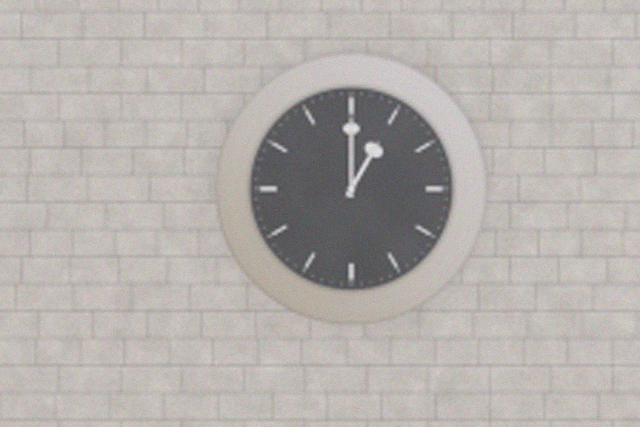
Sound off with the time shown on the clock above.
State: 1:00
